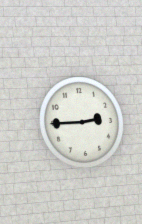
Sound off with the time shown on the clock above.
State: 2:45
